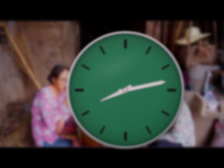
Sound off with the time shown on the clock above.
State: 8:13
